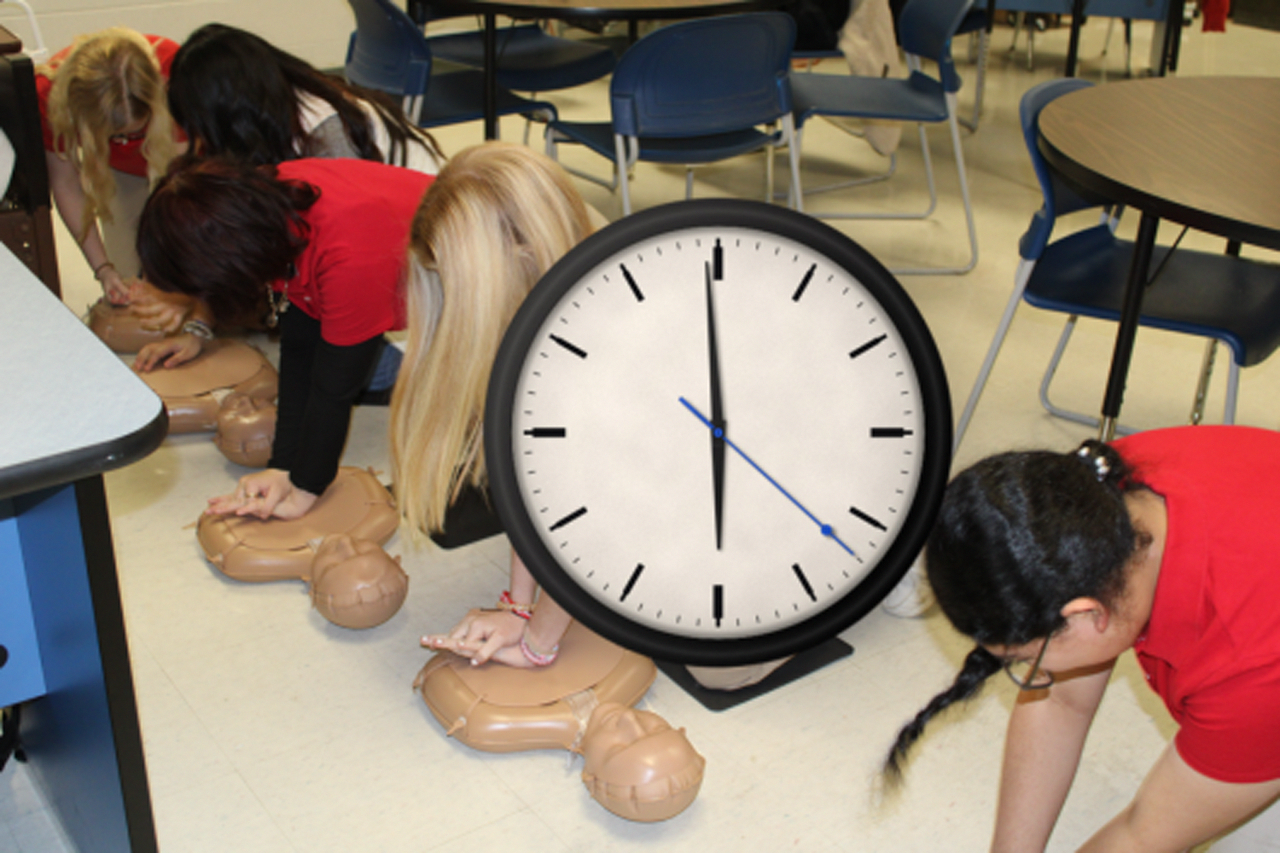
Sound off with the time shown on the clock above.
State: 5:59:22
